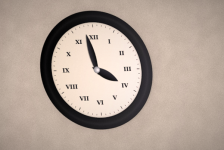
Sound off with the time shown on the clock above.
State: 3:58
